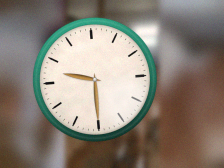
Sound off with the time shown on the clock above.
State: 9:30
